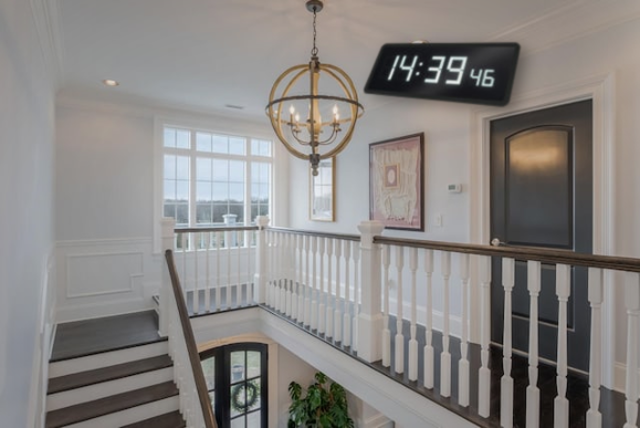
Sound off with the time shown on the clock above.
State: 14:39:46
